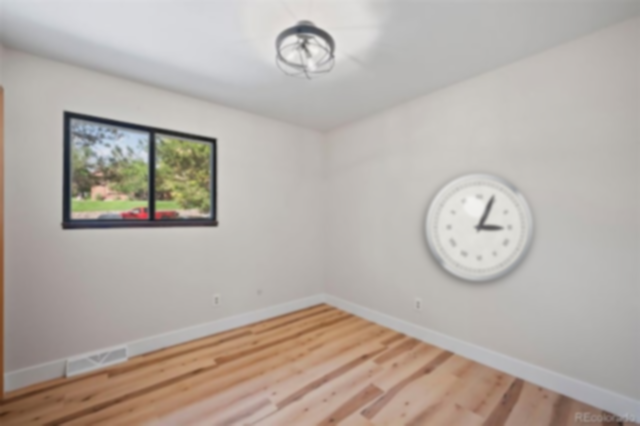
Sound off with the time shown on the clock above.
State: 3:04
